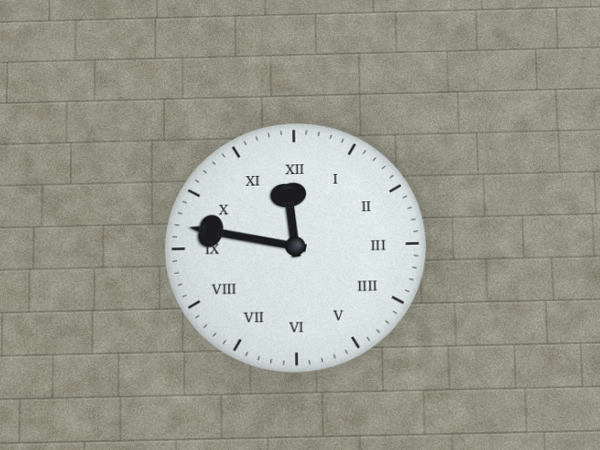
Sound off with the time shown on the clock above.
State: 11:47
